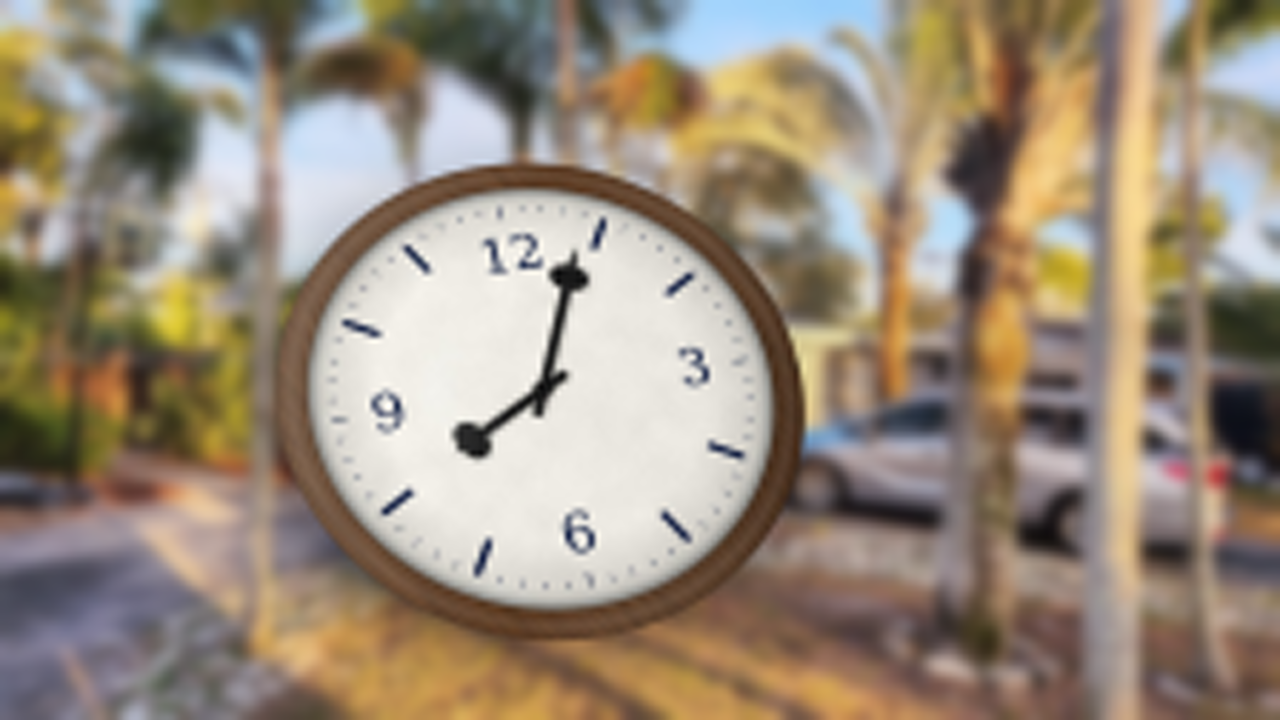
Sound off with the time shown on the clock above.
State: 8:04
